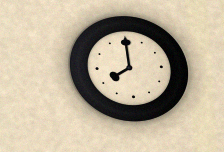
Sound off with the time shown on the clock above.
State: 8:00
